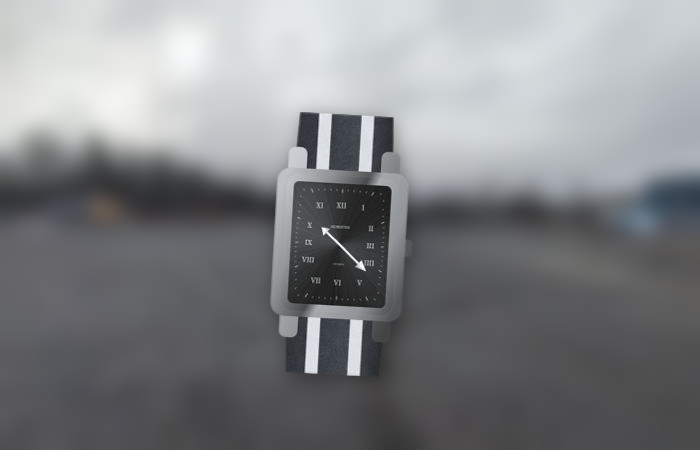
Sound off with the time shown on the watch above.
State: 10:22
